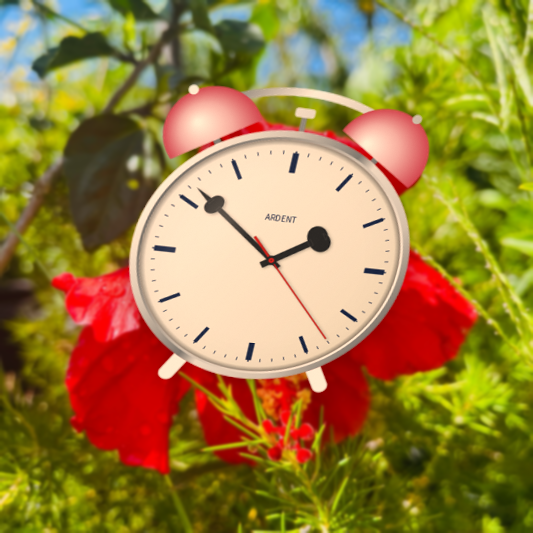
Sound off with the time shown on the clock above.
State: 1:51:23
